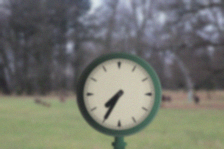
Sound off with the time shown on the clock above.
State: 7:35
